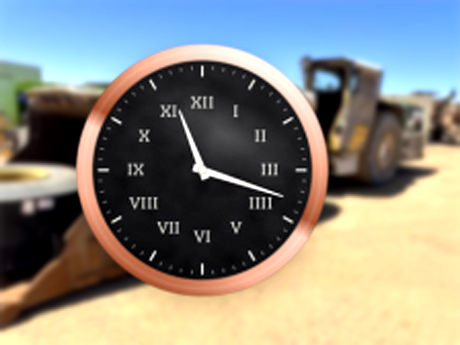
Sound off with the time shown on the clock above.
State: 11:18
